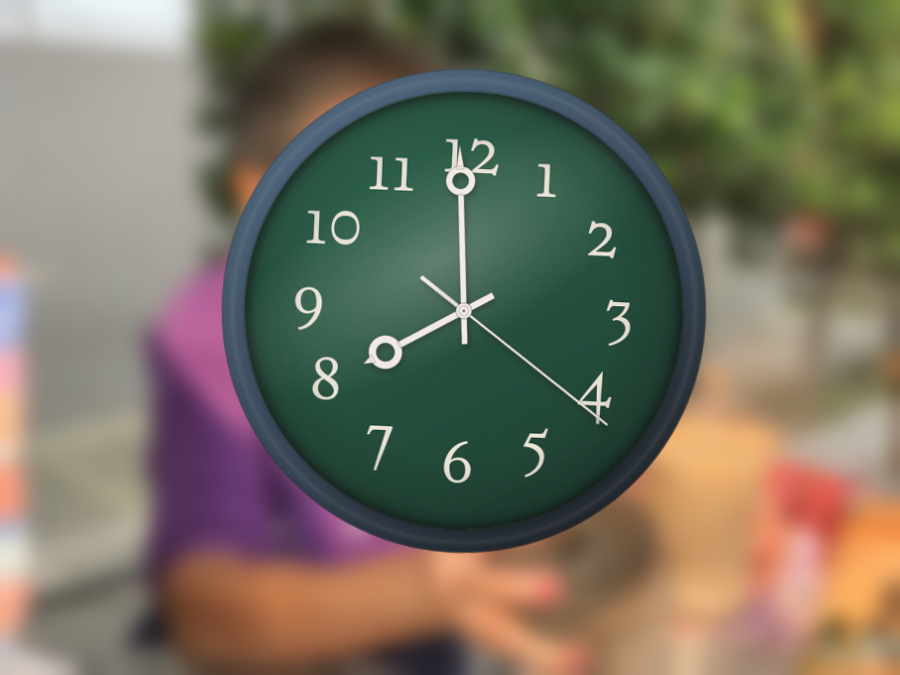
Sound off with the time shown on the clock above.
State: 7:59:21
